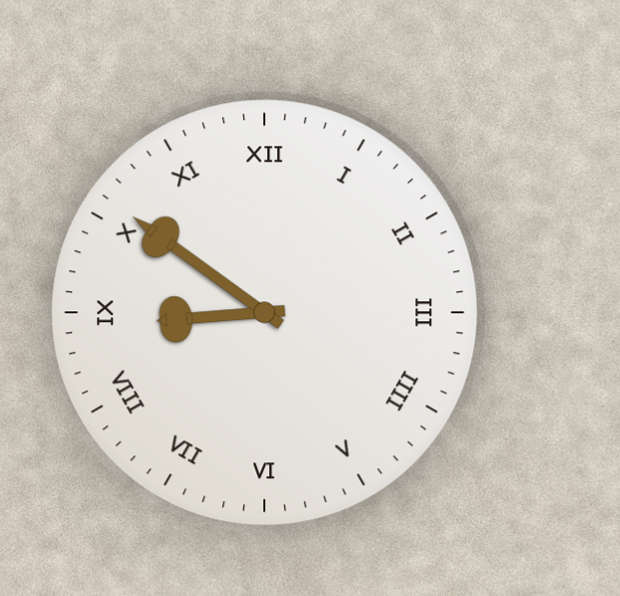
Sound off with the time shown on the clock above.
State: 8:51
